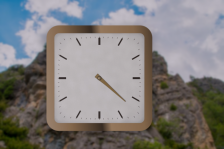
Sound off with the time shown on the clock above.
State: 4:22
